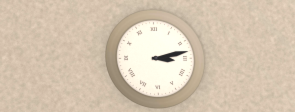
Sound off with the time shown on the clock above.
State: 3:13
